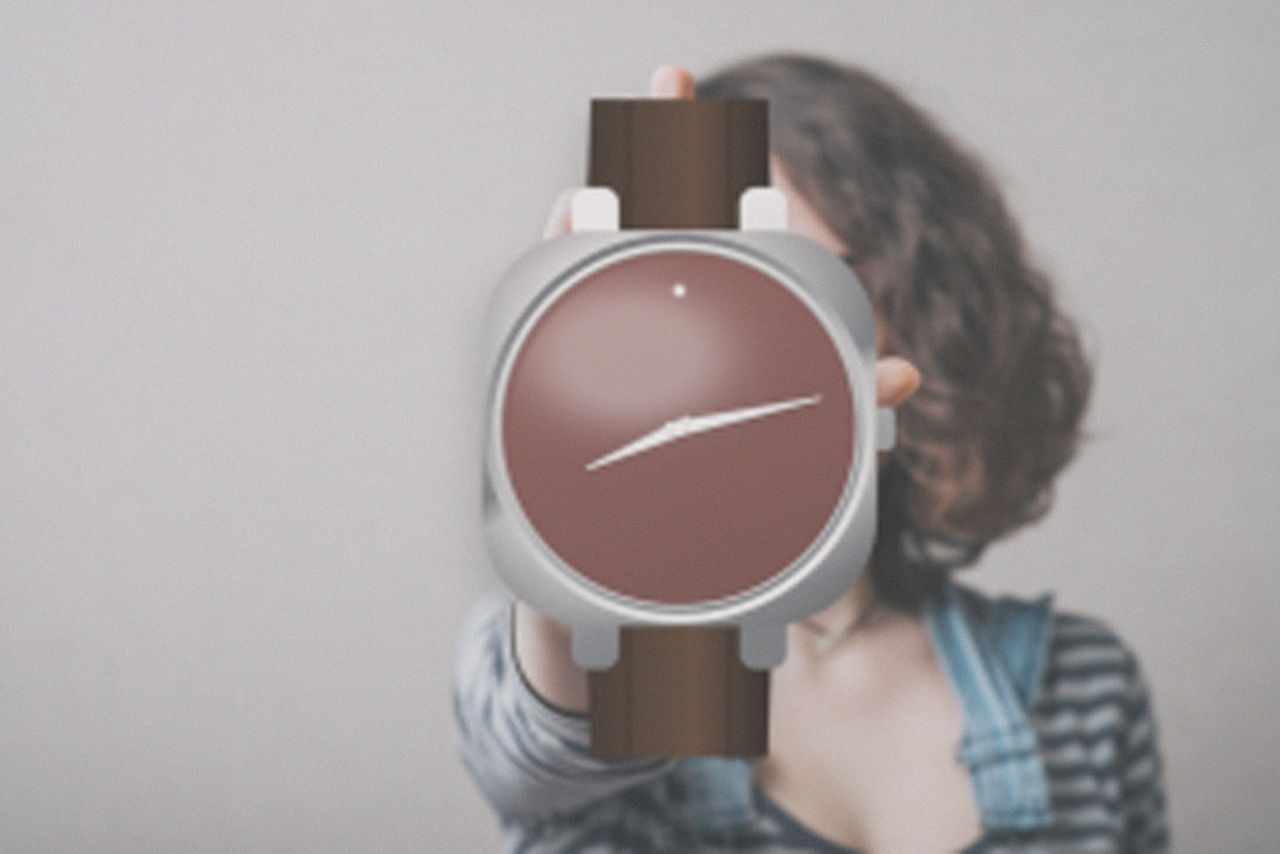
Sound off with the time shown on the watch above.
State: 8:13
